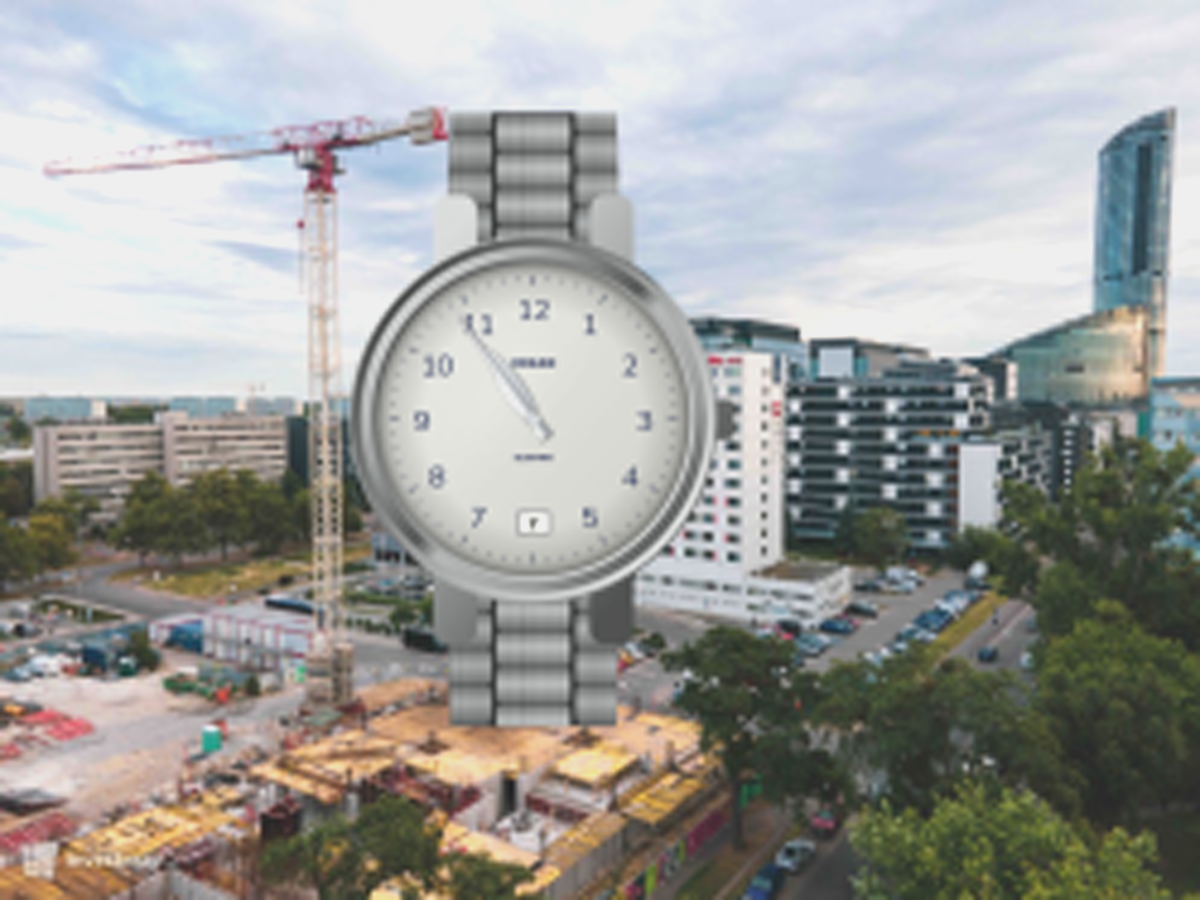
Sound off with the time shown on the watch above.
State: 10:54
